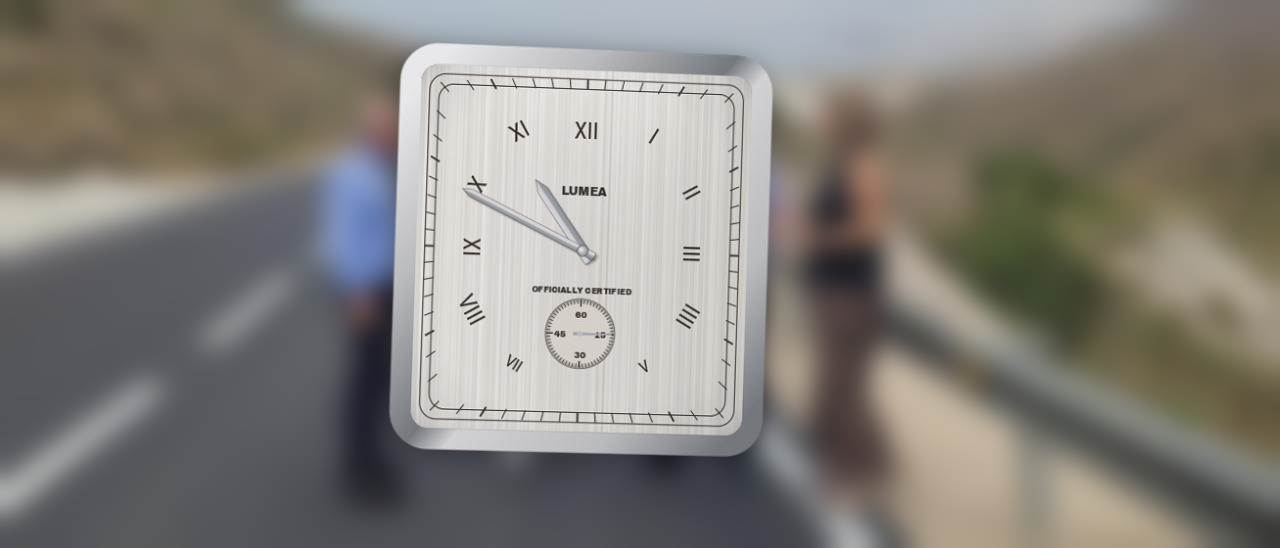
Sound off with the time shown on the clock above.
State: 10:49:15
